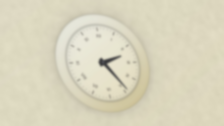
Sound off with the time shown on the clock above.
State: 2:24
